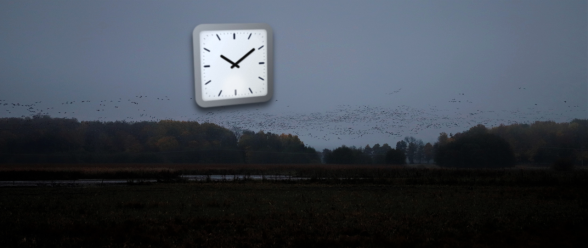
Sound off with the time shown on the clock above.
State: 10:09
